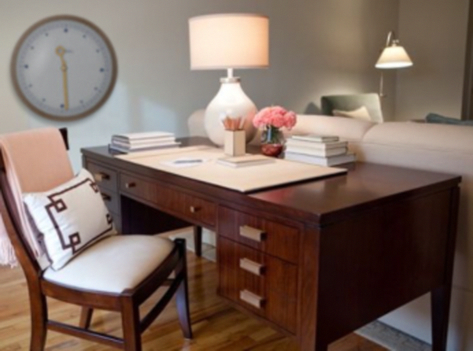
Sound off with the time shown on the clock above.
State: 11:29
